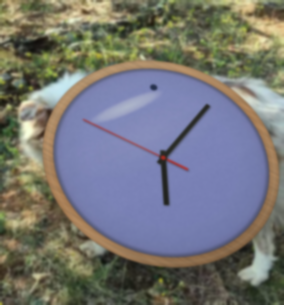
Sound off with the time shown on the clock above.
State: 6:06:50
